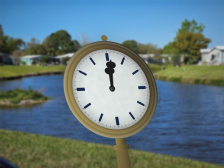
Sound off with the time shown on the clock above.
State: 12:01
